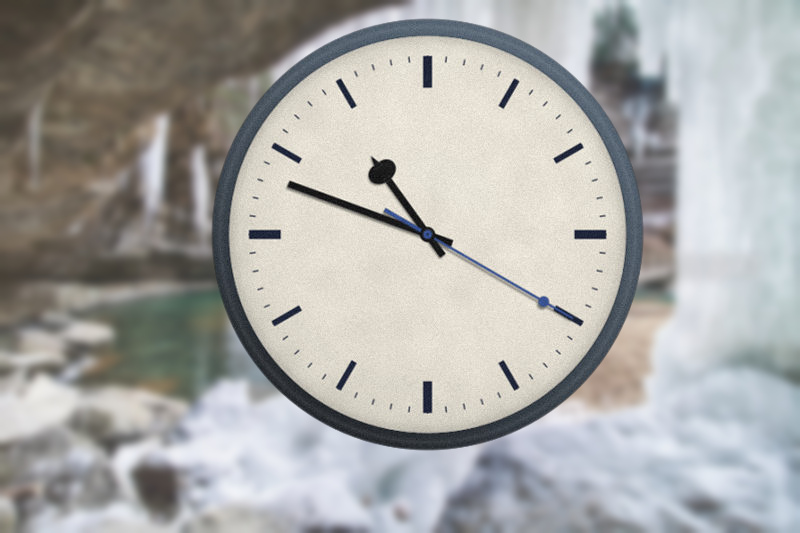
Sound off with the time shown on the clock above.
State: 10:48:20
